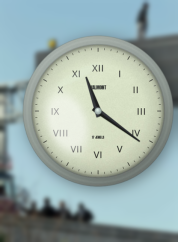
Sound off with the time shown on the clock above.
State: 11:21
